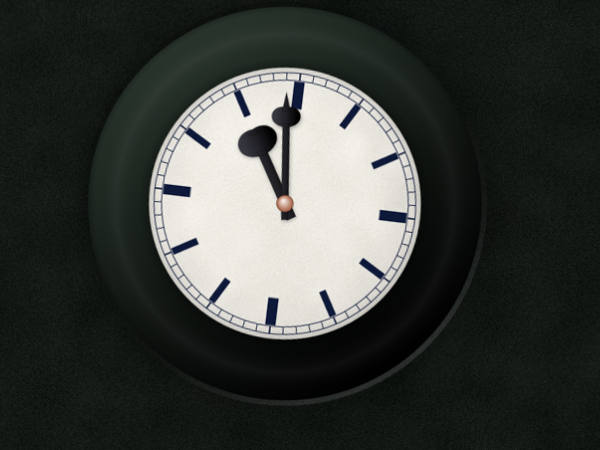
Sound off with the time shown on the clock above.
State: 10:59
